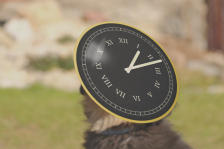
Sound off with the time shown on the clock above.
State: 1:12
